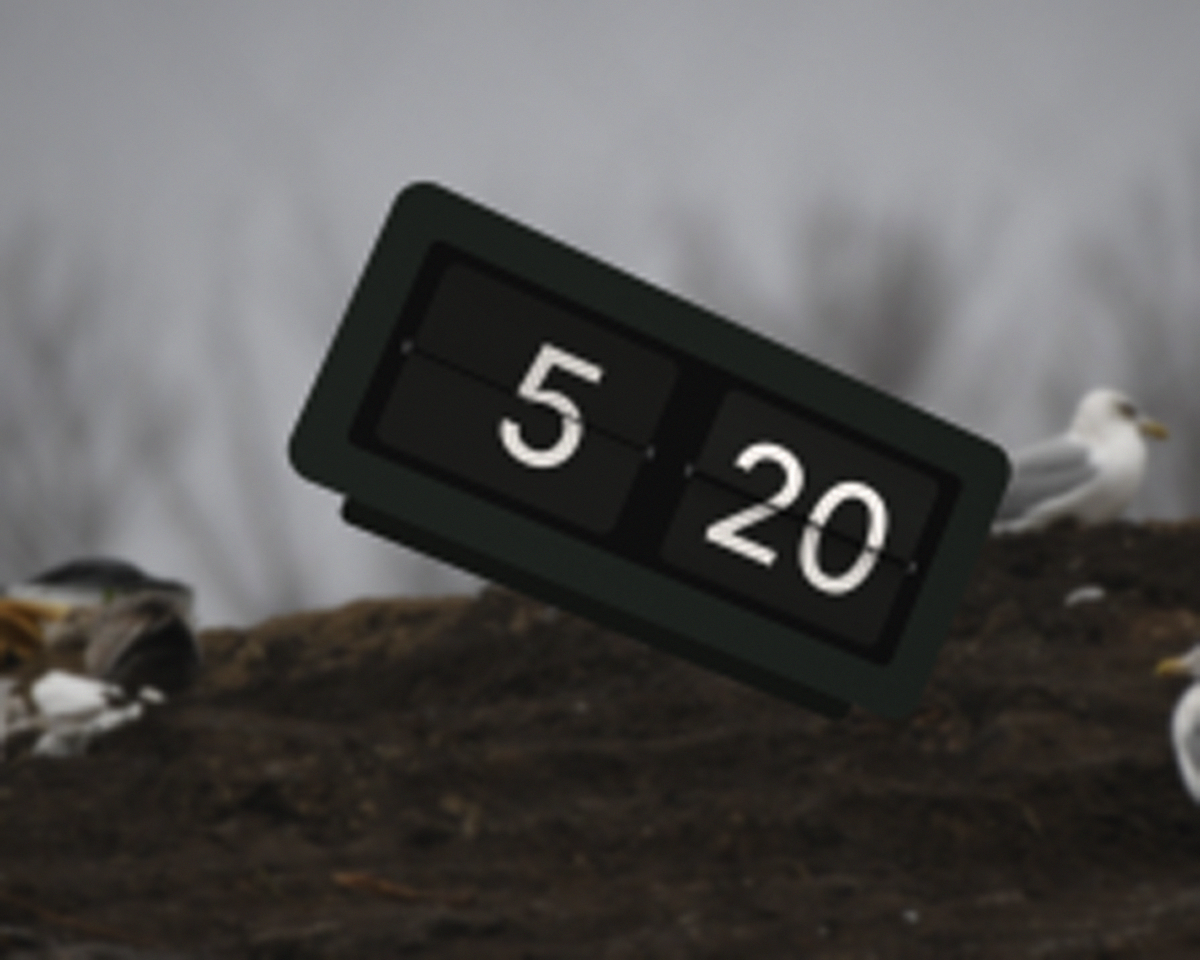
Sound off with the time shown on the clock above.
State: 5:20
